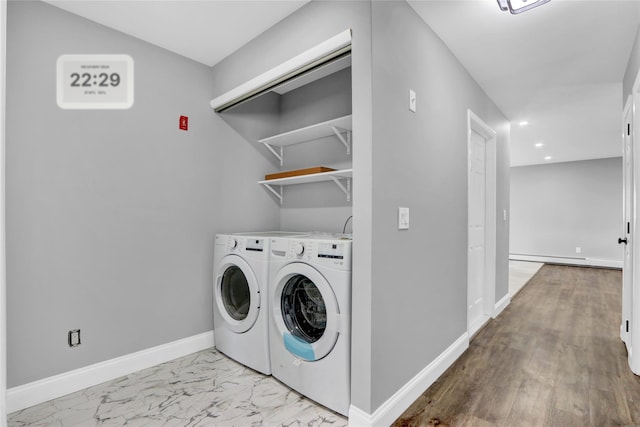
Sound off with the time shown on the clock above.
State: 22:29
